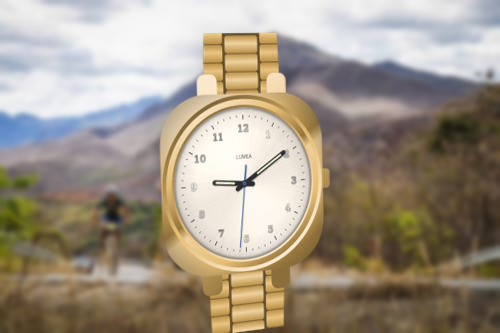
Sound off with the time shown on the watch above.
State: 9:09:31
